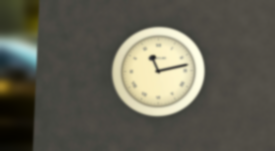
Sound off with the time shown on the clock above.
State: 11:13
